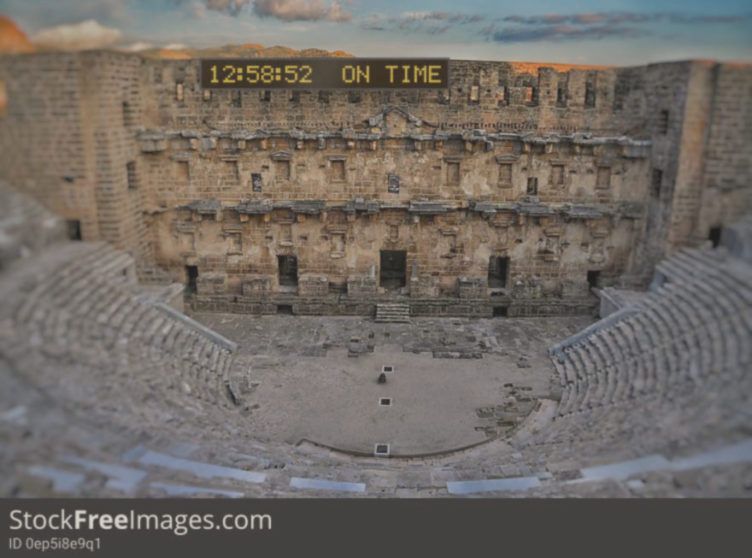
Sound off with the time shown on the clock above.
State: 12:58:52
